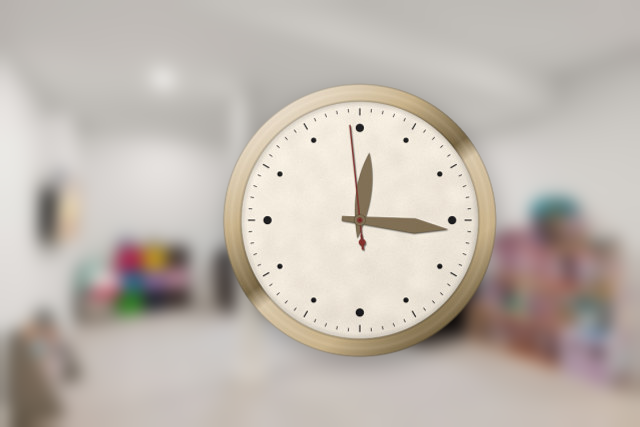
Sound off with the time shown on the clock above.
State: 12:15:59
